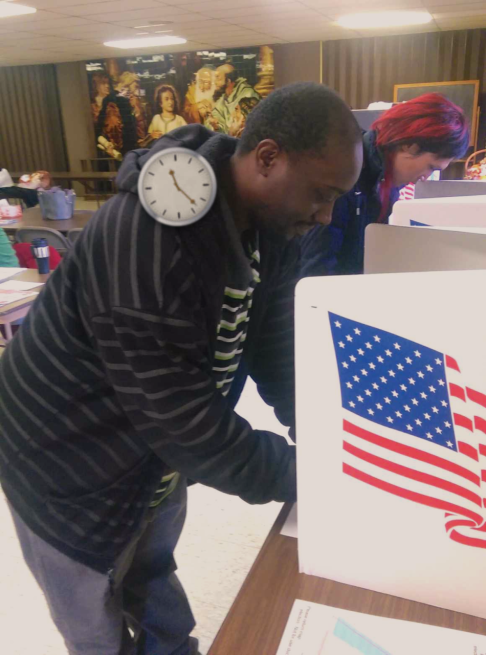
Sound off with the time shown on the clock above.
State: 11:23
